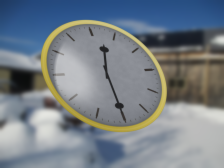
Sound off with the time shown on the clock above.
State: 12:30
